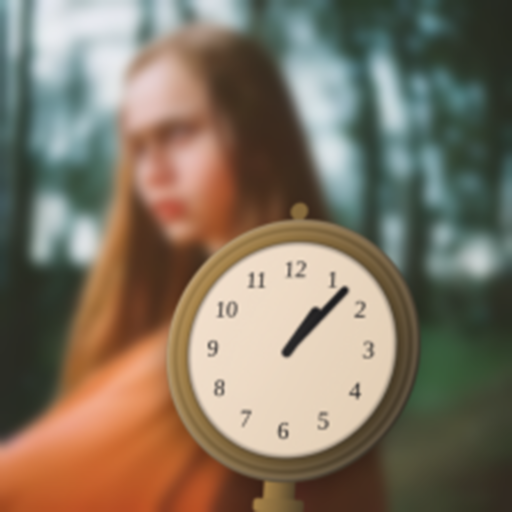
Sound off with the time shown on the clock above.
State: 1:07
